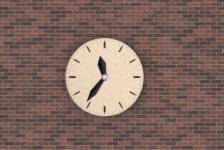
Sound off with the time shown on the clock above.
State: 11:36
